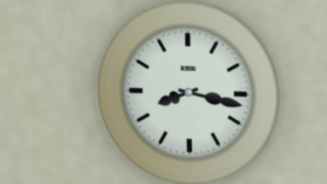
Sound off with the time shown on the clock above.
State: 8:17
